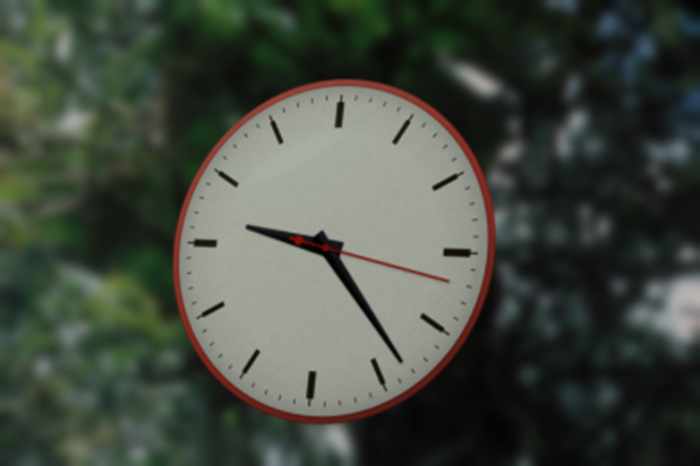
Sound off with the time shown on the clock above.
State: 9:23:17
